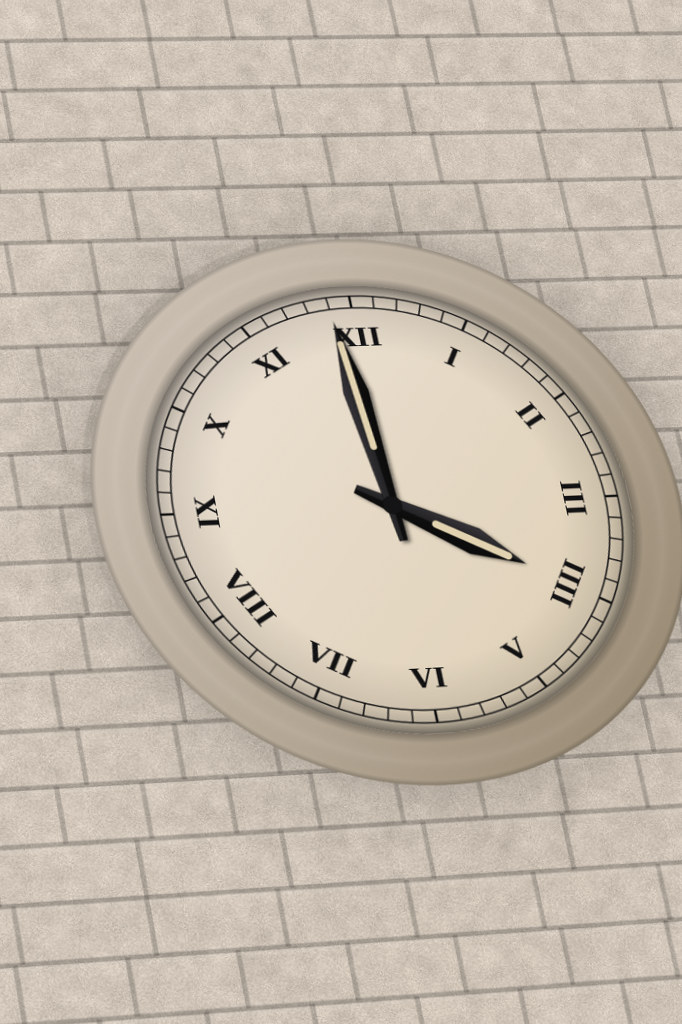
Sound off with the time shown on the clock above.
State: 3:59
